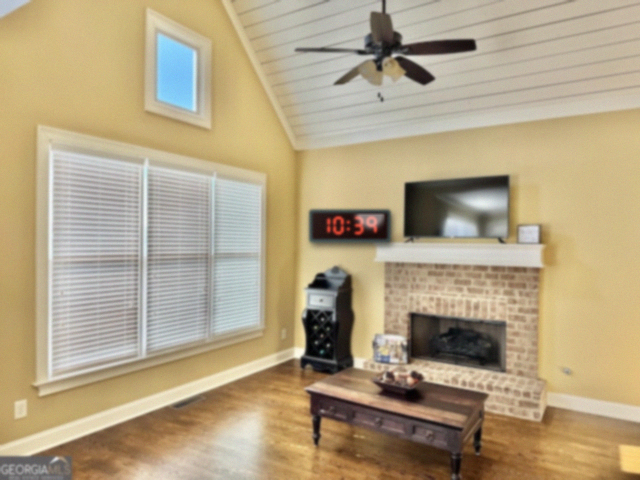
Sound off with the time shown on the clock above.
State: 10:39
